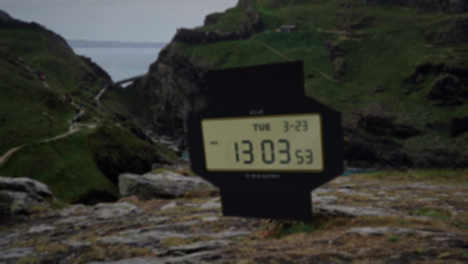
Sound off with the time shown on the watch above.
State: 13:03:53
